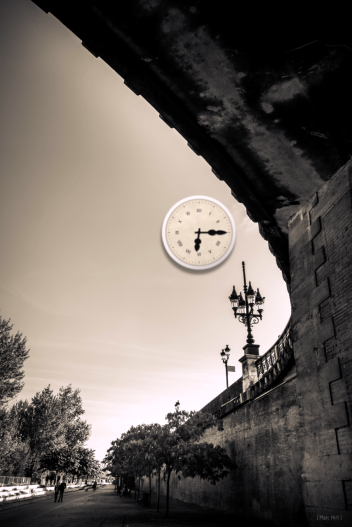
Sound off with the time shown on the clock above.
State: 6:15
